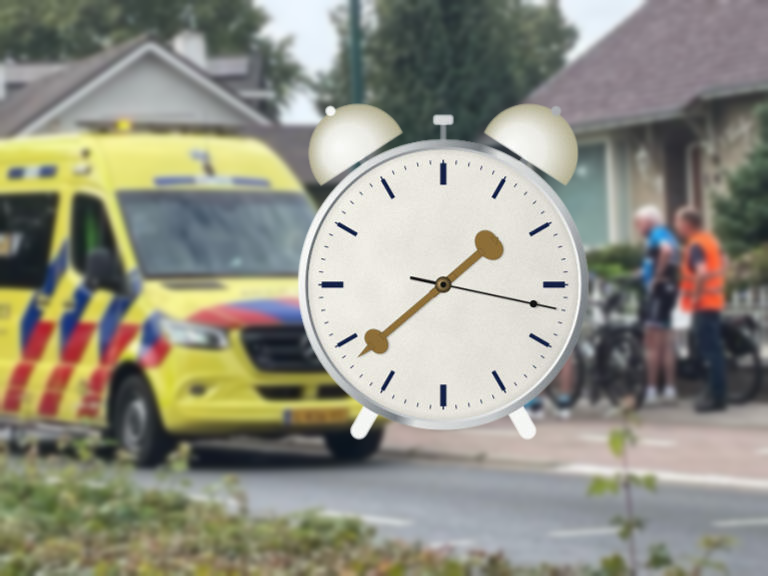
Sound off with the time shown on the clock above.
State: 1:38:17
